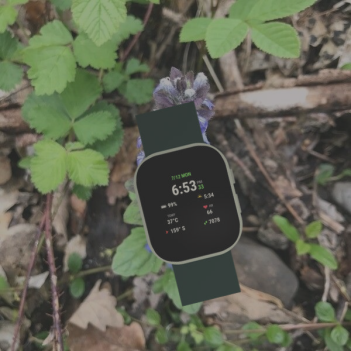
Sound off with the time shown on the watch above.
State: 6:53
